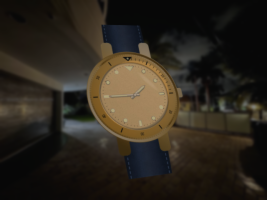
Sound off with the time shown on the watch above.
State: 1:45
